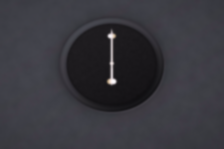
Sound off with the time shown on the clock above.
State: 6:00
